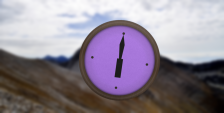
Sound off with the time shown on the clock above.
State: 6:00
